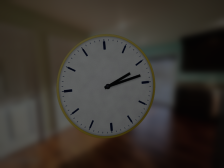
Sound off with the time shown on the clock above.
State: 2:13
